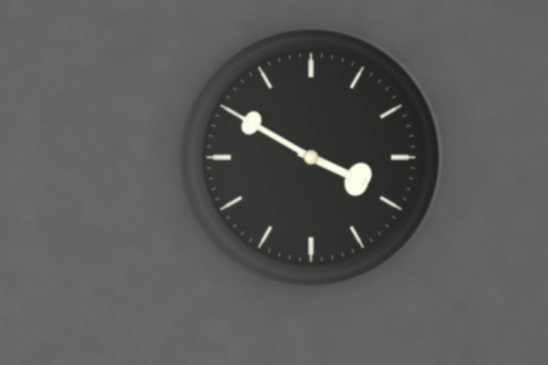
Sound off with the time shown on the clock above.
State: 3:50
